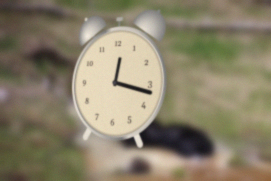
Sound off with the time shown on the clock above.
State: 12:17
